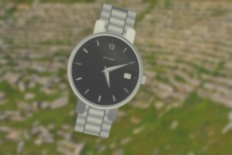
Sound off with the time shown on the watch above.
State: 5:10
